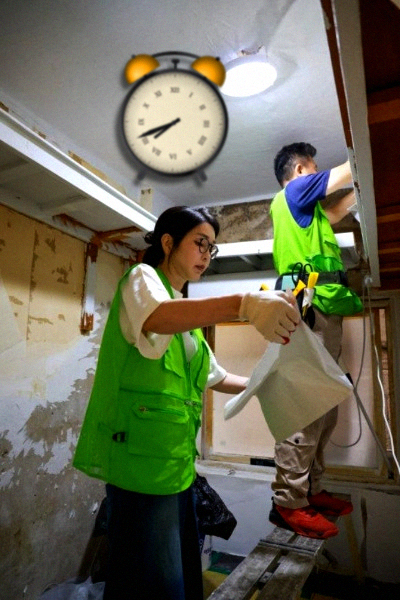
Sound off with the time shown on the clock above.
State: 7:41
